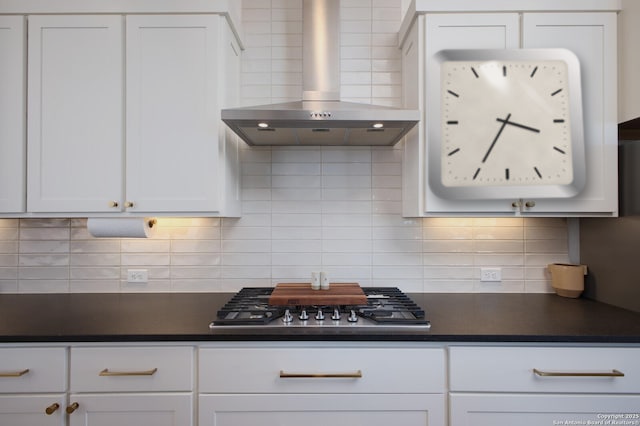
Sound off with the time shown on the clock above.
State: 3:35
